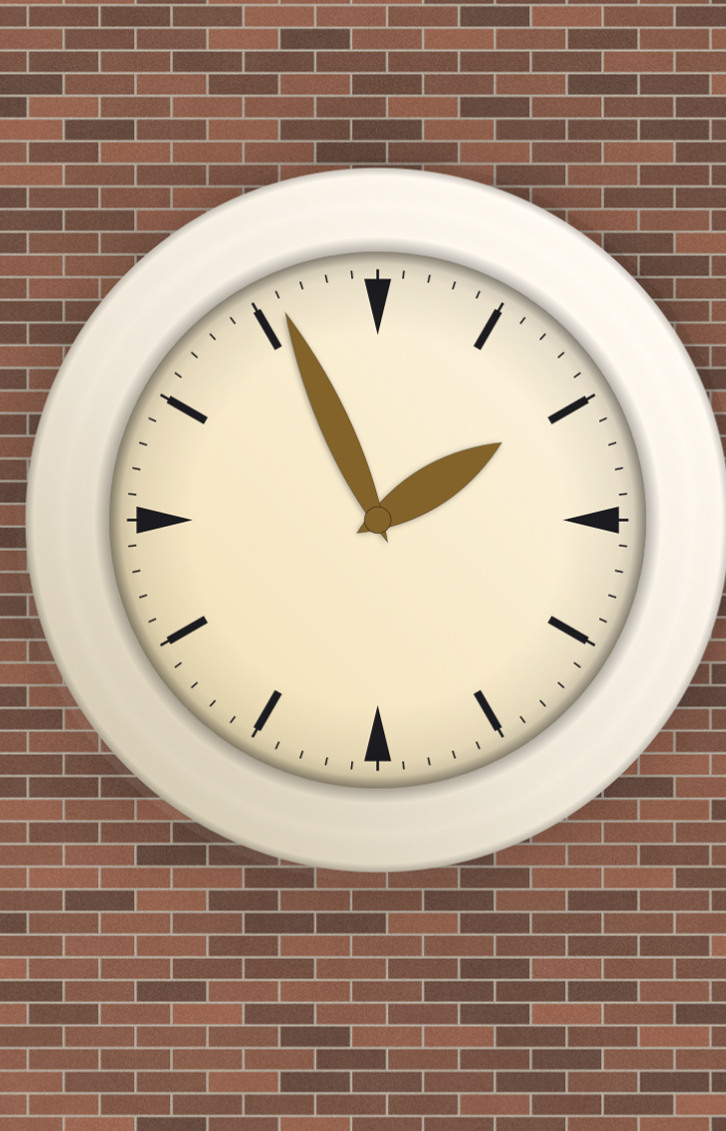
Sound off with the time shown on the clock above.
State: 1:56
